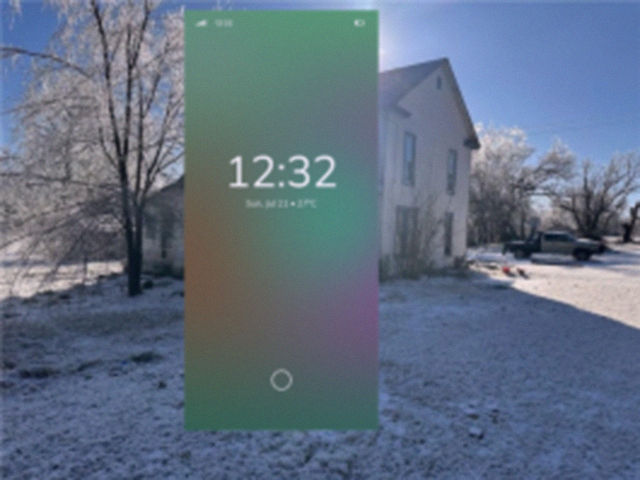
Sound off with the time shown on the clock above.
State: 12:32
